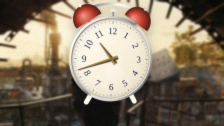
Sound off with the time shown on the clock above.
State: 10:42
